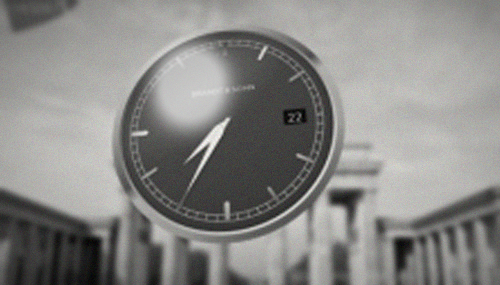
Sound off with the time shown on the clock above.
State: 7:35
